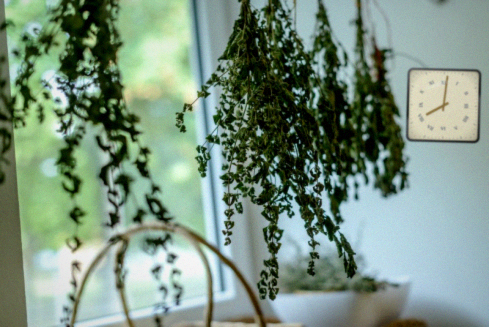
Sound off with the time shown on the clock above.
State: 8:01
